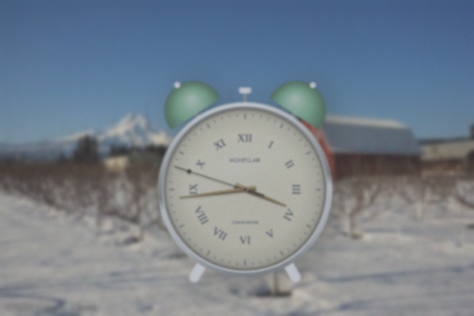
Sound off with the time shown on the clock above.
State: 3:43:48
